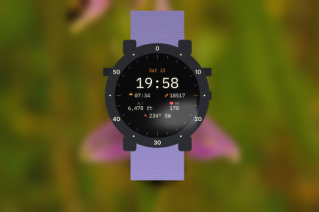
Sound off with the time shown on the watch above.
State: 19:58
